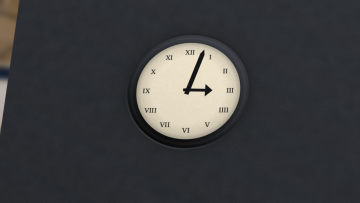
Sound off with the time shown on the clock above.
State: 3:03
